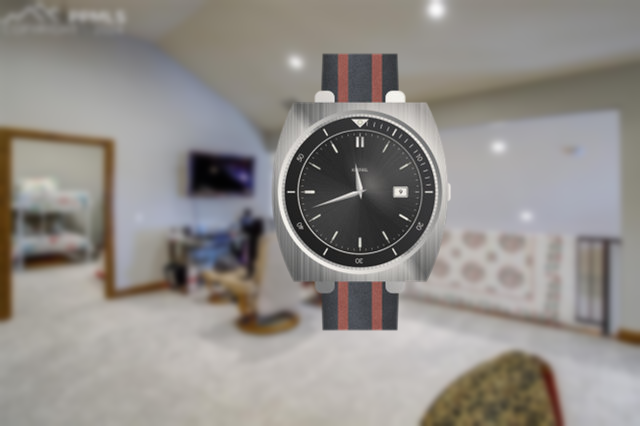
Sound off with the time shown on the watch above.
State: 11:42
